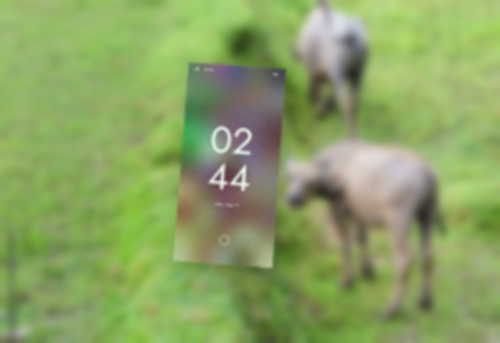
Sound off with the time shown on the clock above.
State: 2:44
